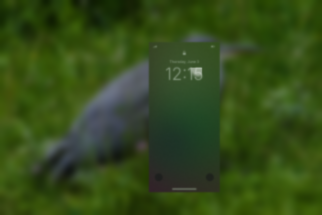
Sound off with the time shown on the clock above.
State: 12:15
